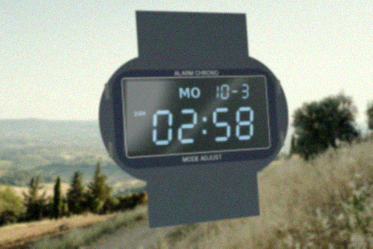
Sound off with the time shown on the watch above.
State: 2:58
